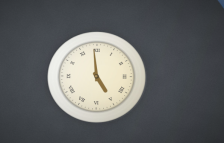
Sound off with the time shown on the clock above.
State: 4:59
